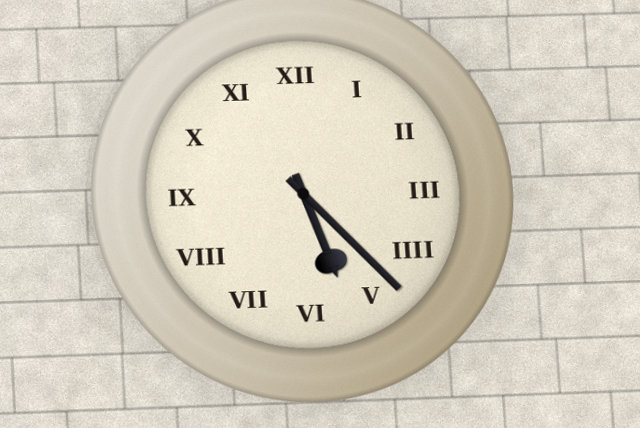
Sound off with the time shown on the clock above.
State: 5:23
